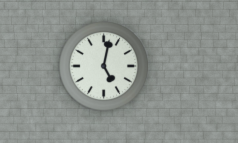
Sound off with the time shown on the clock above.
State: 5:02
